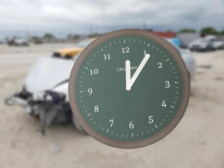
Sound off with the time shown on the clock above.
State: 12:06
